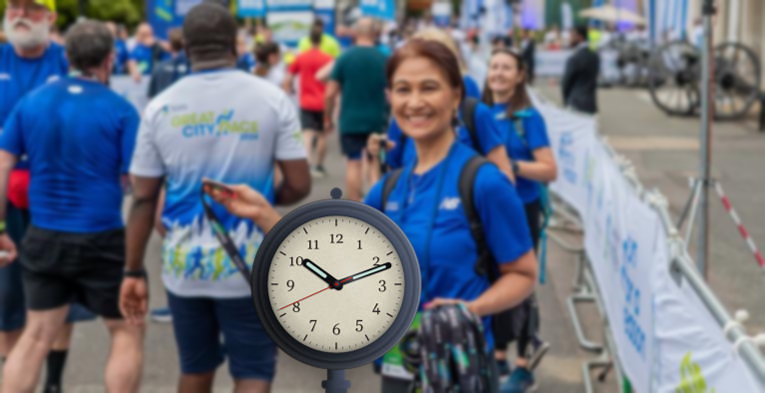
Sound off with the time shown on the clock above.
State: 10:11:41
